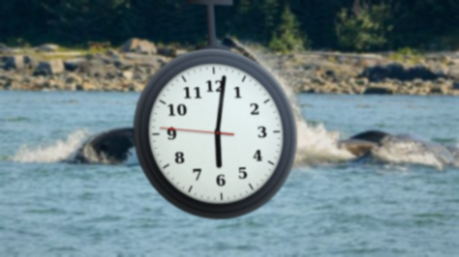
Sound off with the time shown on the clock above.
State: 6:01:46
